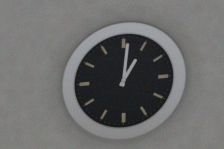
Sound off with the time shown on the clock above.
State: 1:01
